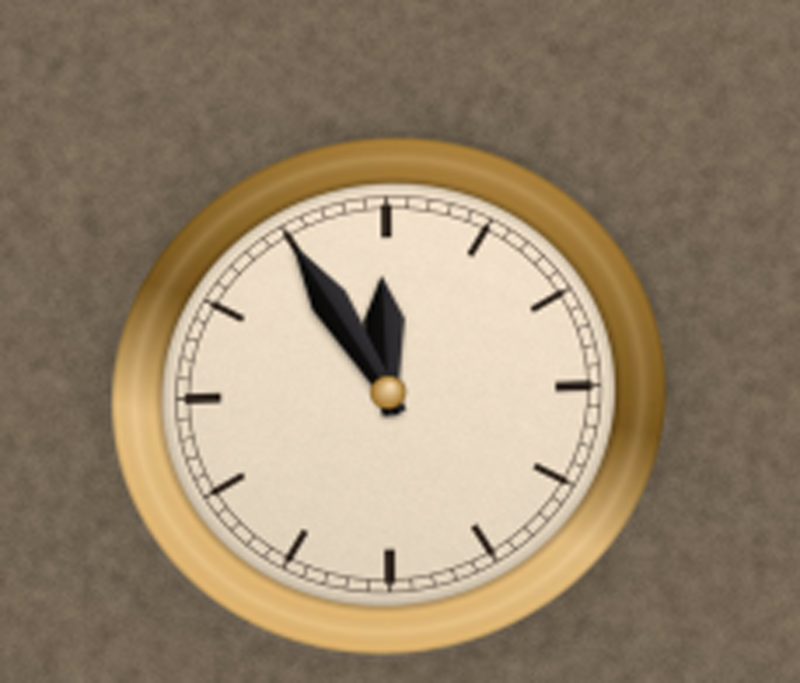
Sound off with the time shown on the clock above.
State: 11:55
